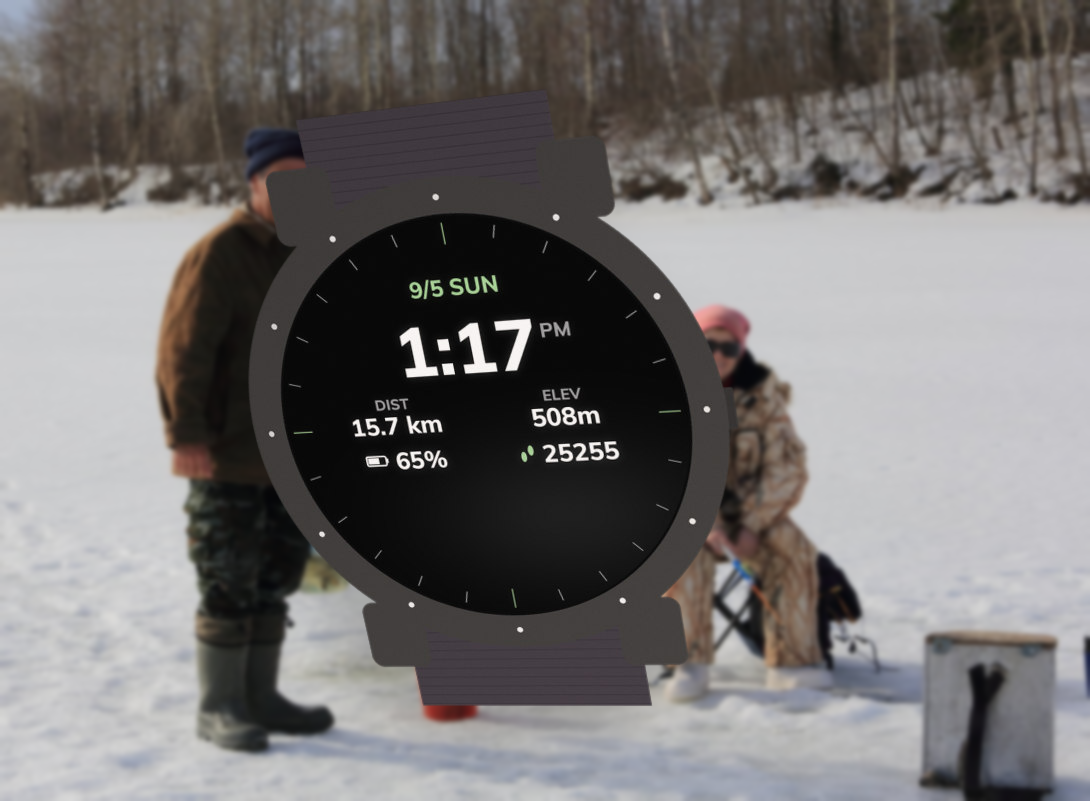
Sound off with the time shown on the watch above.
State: 1:17
